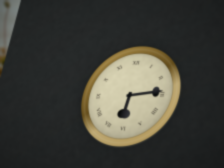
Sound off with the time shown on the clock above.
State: 6:14
